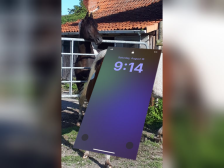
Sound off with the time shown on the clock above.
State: 9:14
